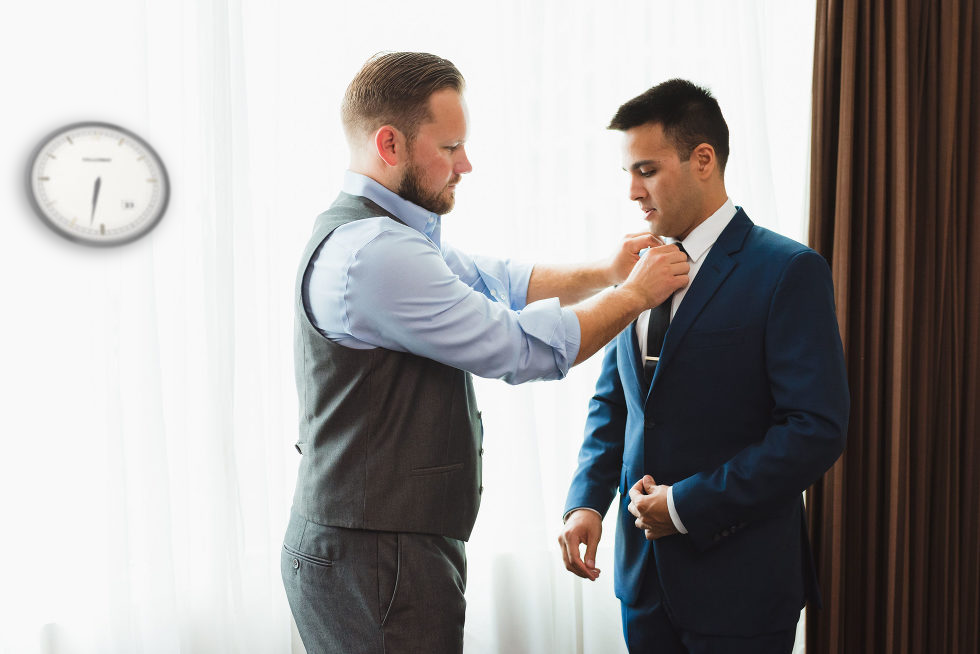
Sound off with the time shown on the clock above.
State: 6:32
